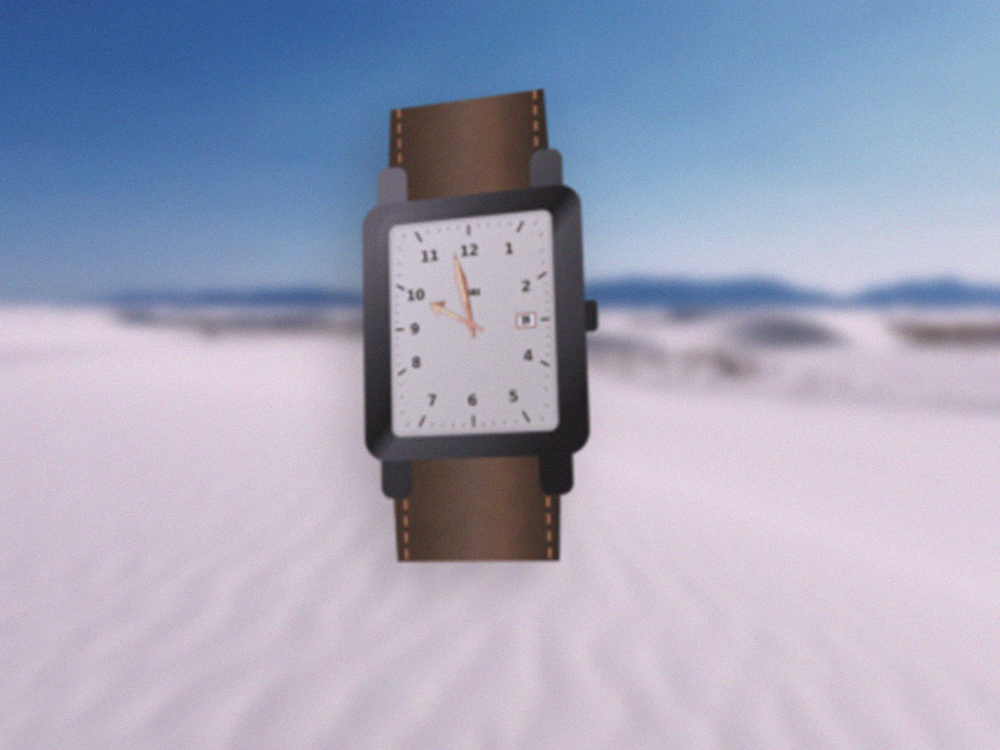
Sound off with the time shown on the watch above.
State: 9:58
